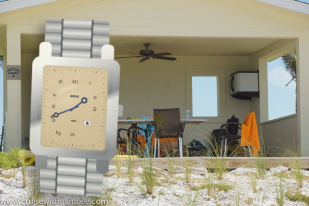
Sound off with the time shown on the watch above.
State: 1:41
